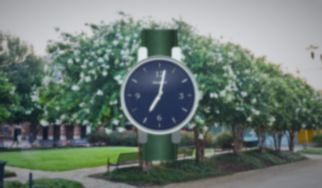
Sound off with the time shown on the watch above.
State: 7:02
